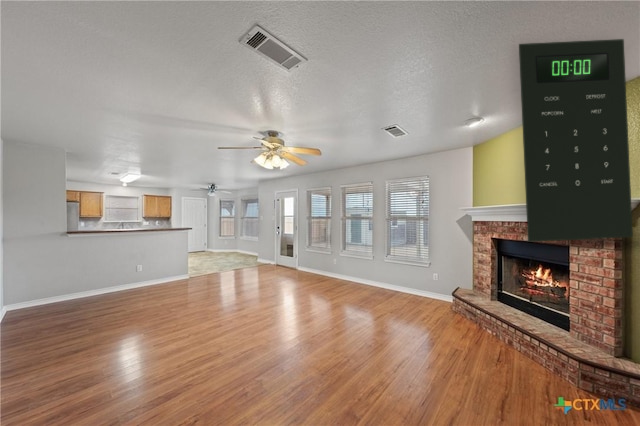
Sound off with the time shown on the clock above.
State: 0:00
